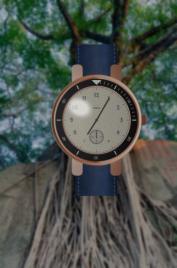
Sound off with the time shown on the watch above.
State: 7:05
